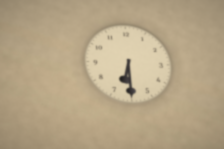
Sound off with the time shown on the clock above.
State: 6:30
